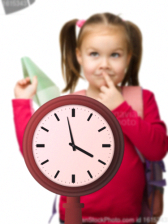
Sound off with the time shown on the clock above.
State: 3:58
